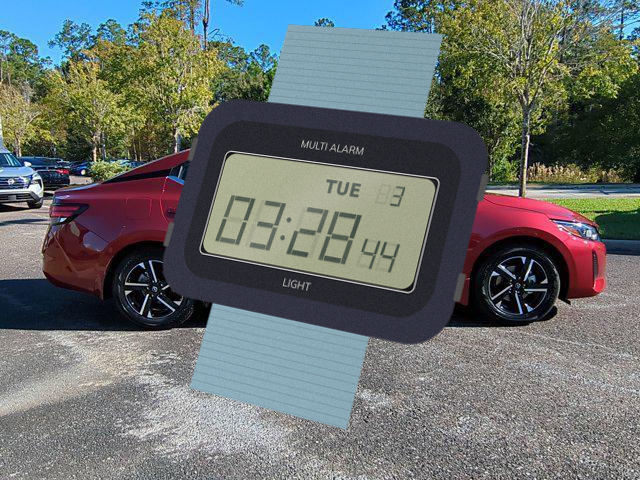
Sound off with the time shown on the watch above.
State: 3:28:44
